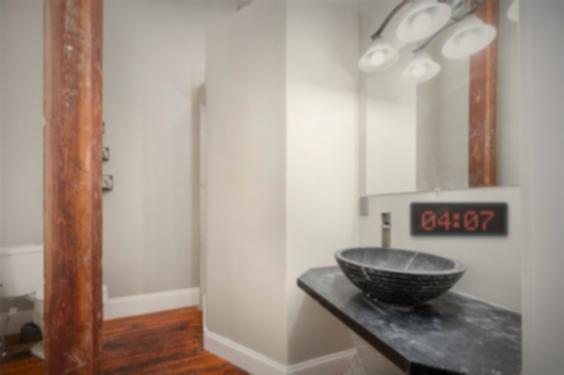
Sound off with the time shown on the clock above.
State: 4:07
